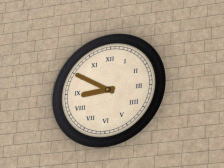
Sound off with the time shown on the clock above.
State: 8:50
